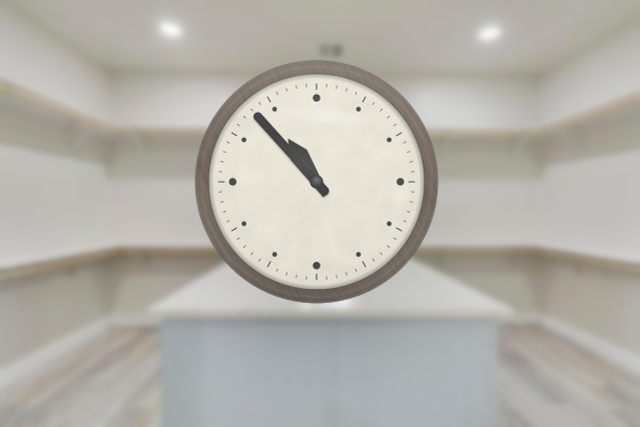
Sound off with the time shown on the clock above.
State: 10:53
